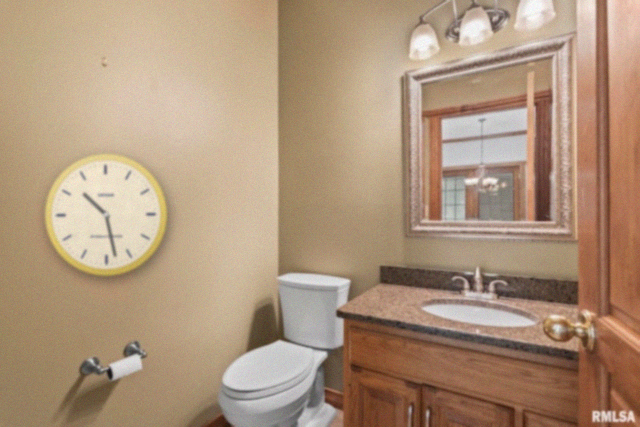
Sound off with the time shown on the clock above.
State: 10:28
